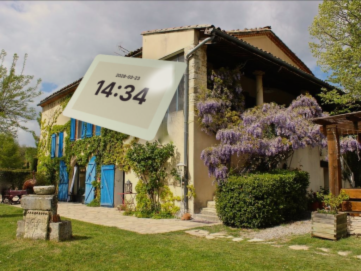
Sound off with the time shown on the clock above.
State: 14:34
